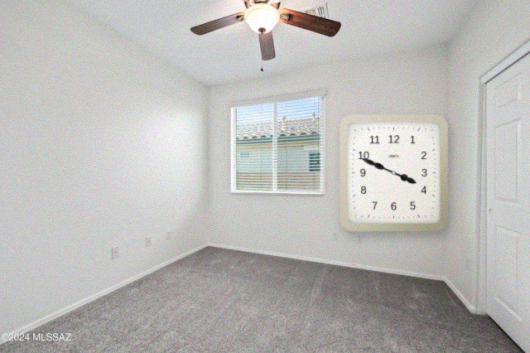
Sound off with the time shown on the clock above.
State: 3:49
